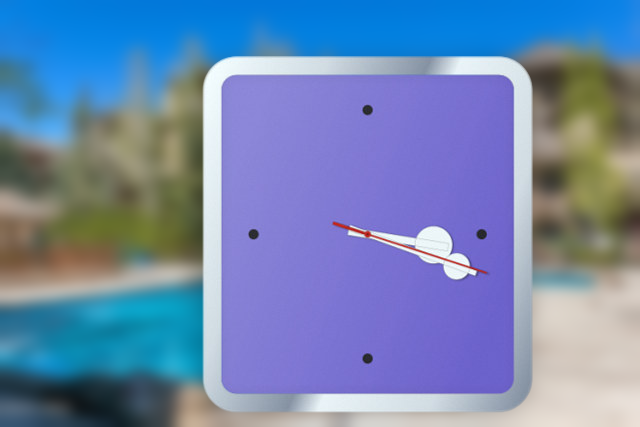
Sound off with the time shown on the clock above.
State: 3:18:18
